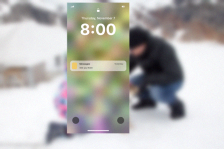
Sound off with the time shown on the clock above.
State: 8:00
